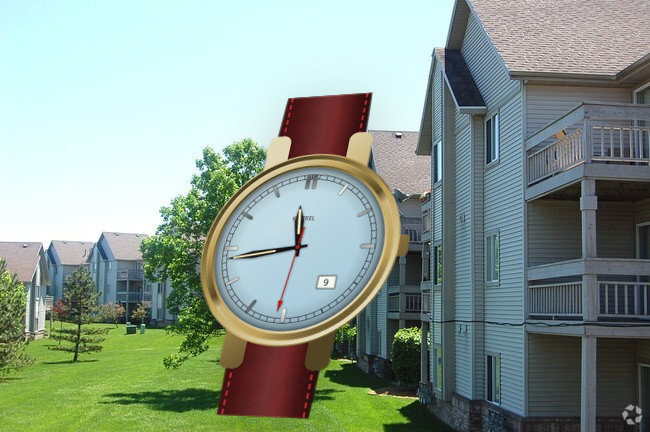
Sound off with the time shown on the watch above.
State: 11:43:31
